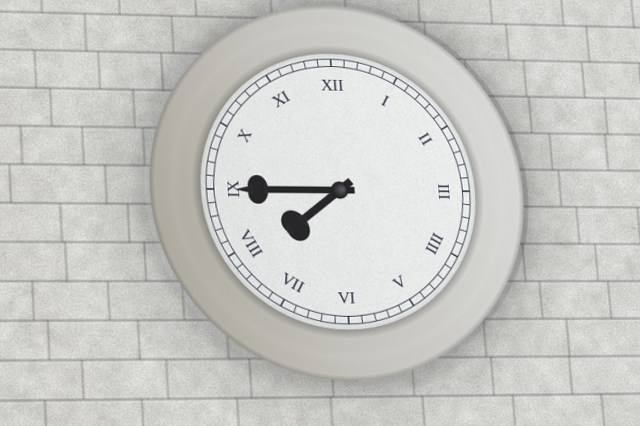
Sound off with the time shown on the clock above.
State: 7:45
